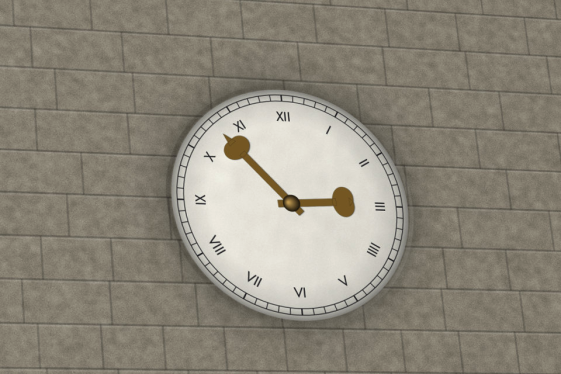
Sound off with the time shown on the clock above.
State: 2:53
